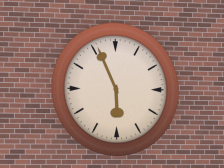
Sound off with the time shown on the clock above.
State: 5:56
